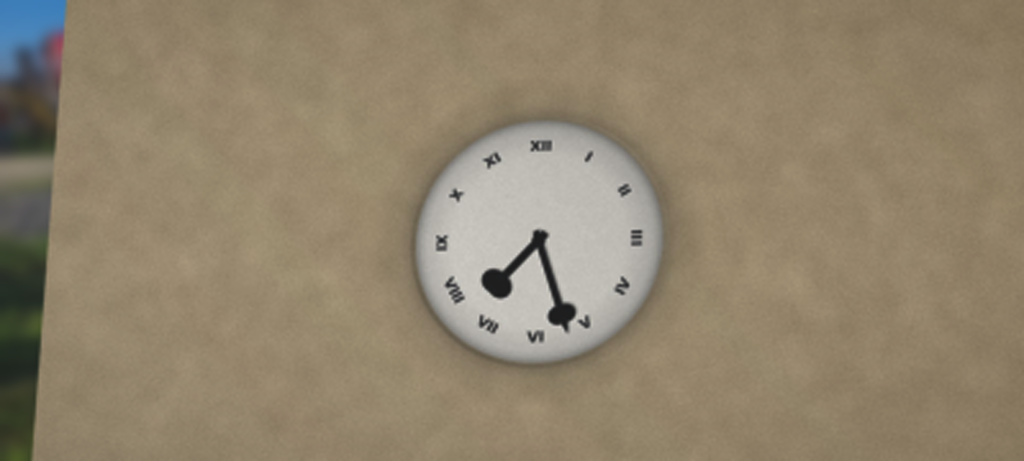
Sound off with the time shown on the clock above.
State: 7:27
